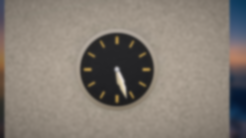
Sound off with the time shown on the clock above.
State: 5:27
